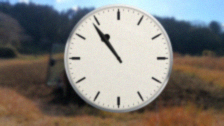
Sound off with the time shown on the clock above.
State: 10:54
